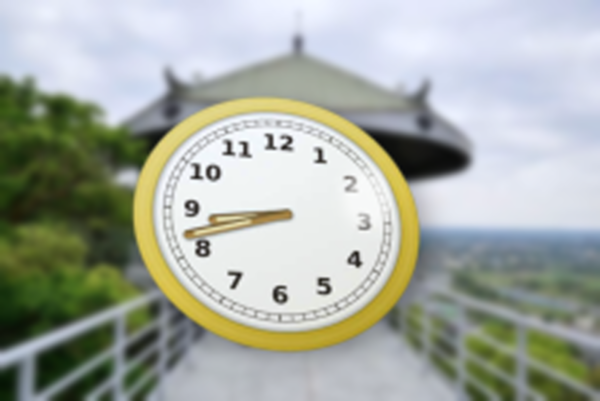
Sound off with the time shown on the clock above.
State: 8:42
